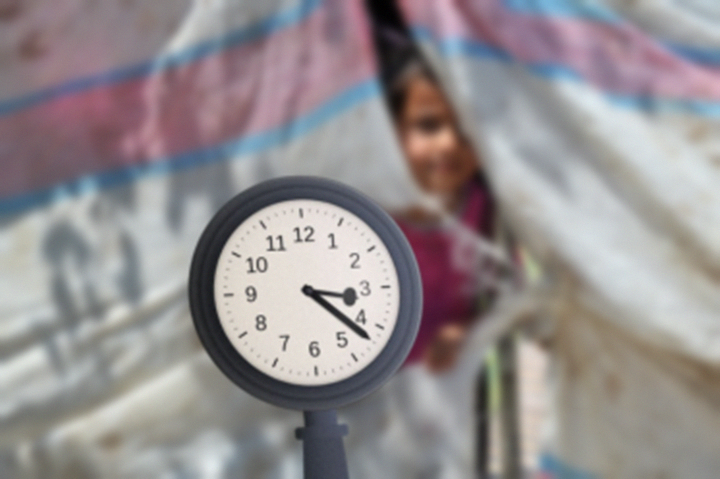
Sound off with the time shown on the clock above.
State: 3:22
